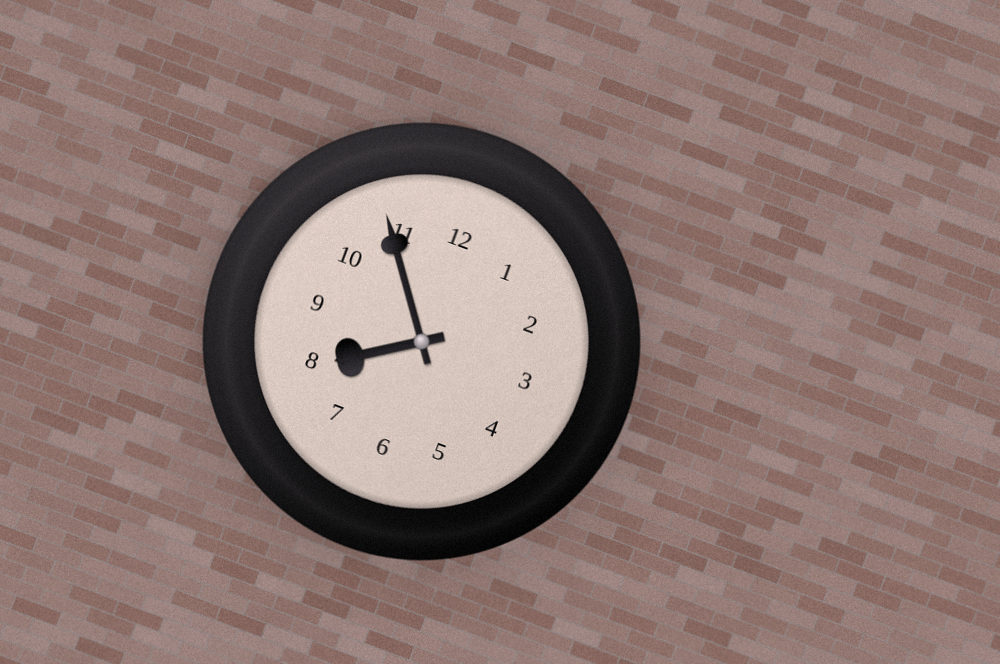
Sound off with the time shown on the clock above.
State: 7:54
